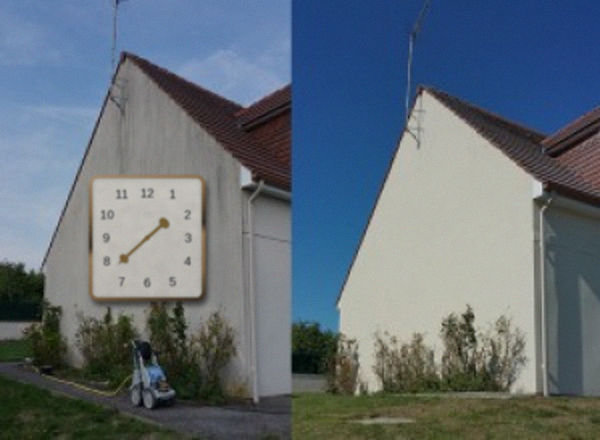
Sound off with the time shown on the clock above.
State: 1:38
